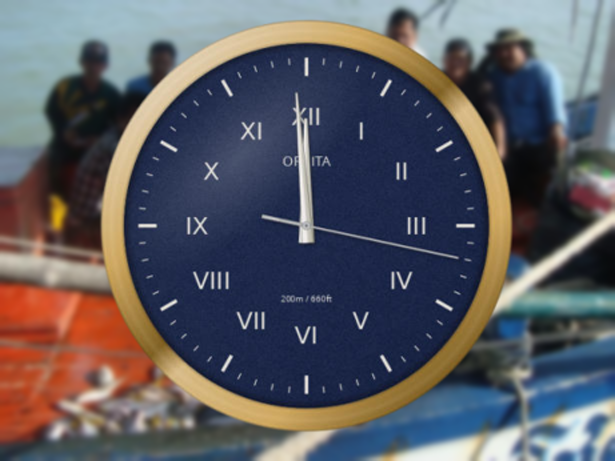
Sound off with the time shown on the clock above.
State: 11:59:17
